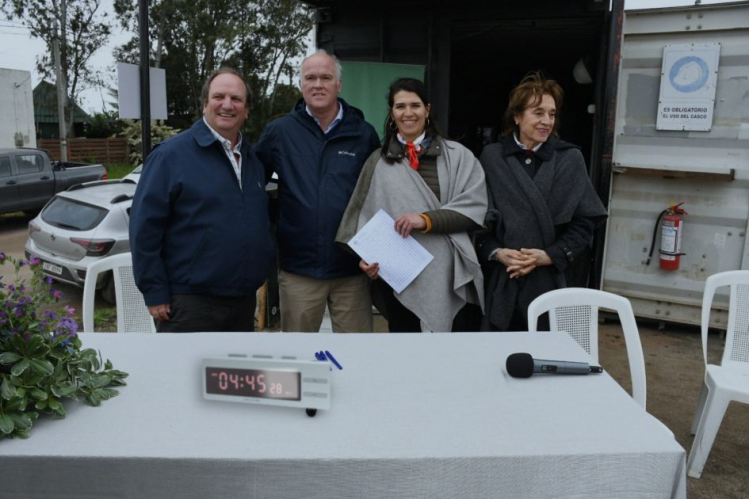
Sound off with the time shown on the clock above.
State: 4:45:28
